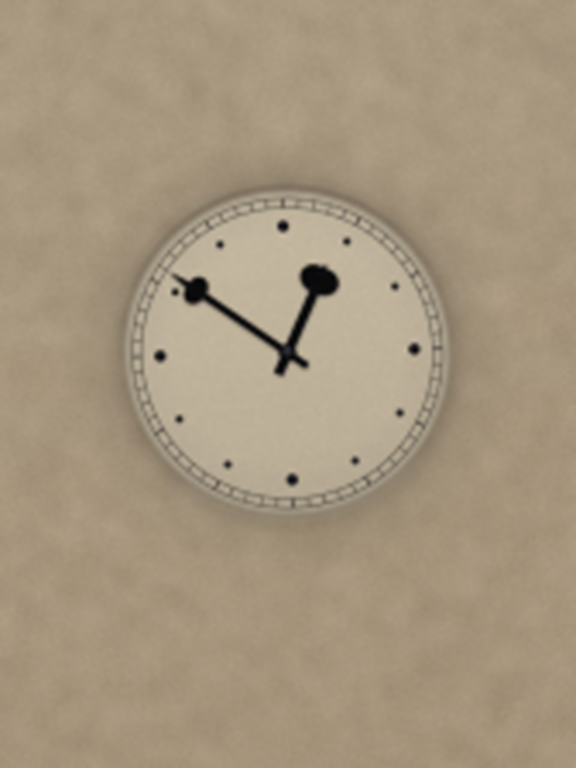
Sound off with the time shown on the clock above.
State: 12:51
